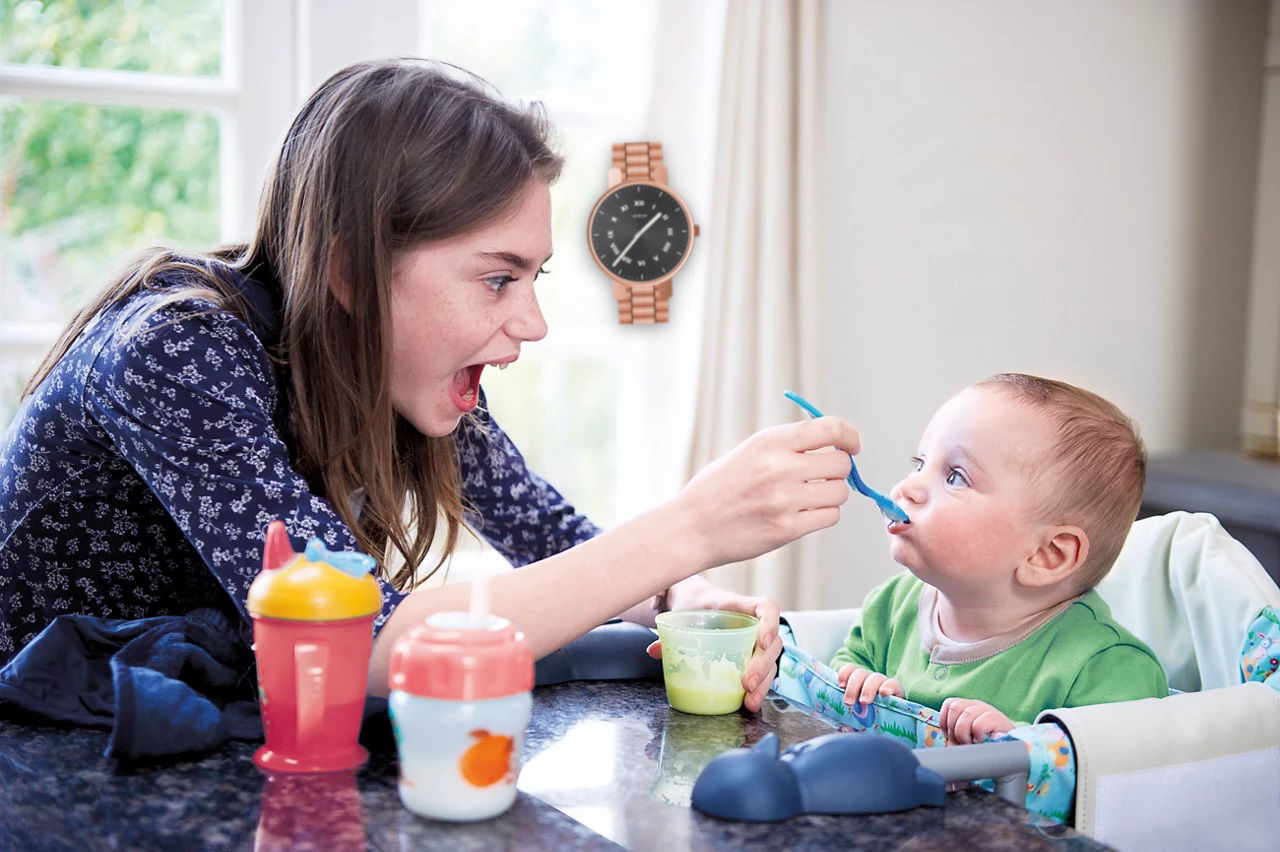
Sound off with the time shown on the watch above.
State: 1:37
